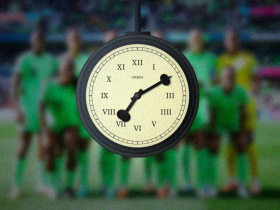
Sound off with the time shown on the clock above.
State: 7:10
